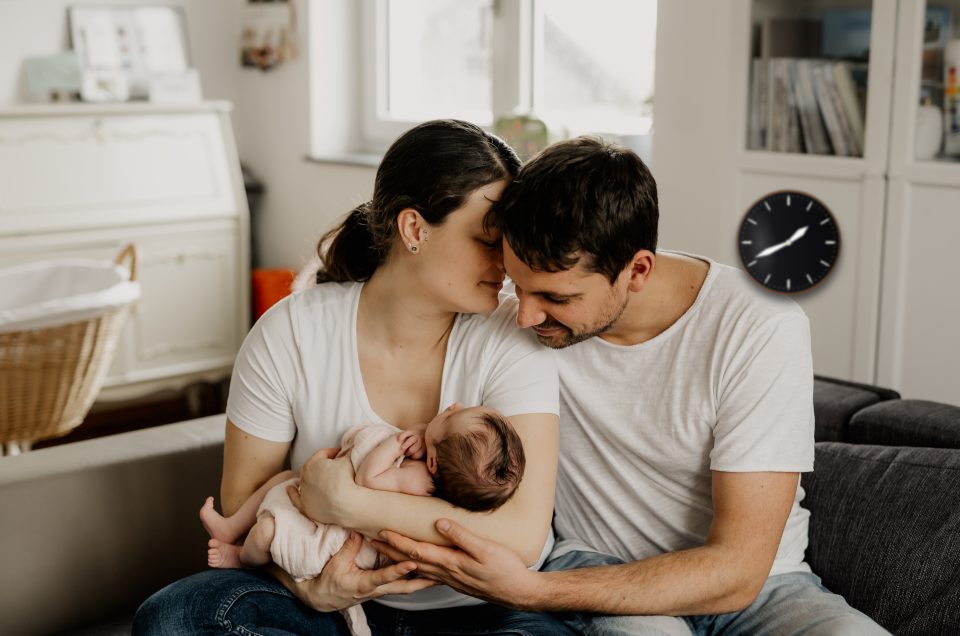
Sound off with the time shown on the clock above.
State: 1:41
